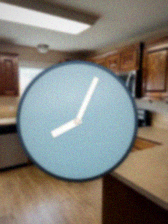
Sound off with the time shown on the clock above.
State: 8:04
